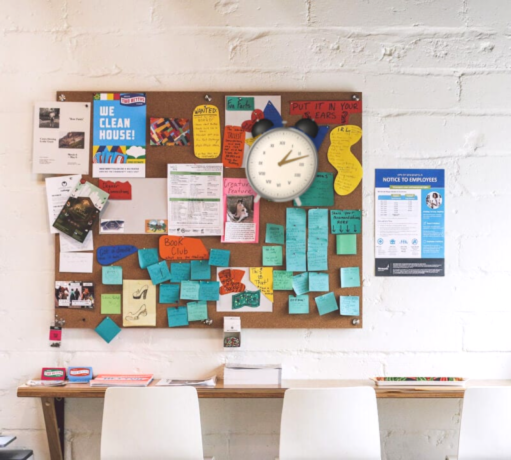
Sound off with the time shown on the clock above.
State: 1:12
